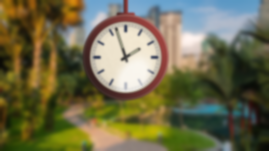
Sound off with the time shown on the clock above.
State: 1:57
